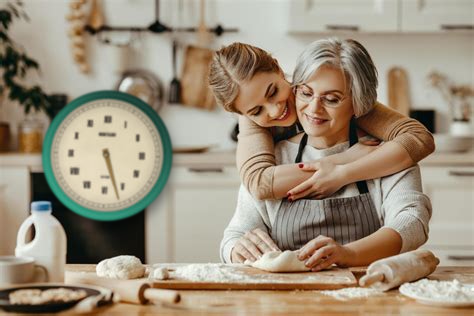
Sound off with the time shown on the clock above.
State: 5:27
